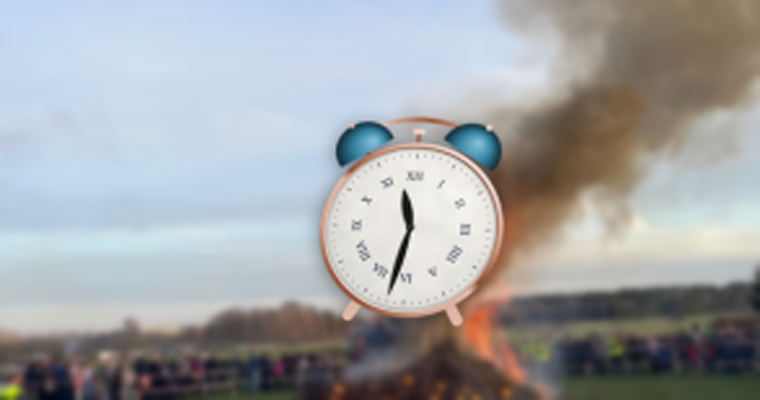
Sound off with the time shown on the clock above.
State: 11:32
